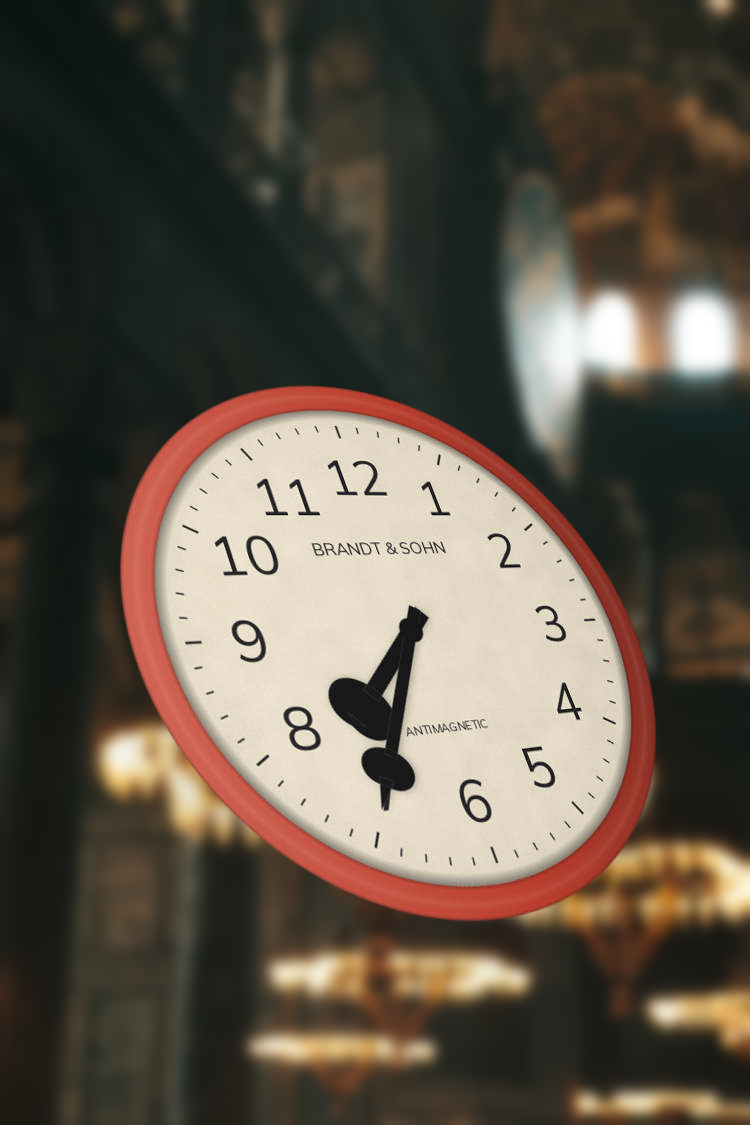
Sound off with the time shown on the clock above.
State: 7:35
